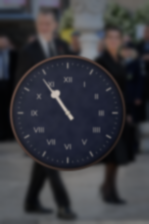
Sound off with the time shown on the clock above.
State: 10:54
